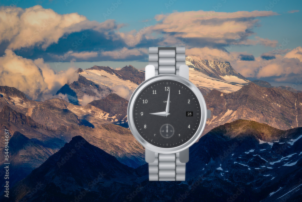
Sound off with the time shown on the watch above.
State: 9:01
